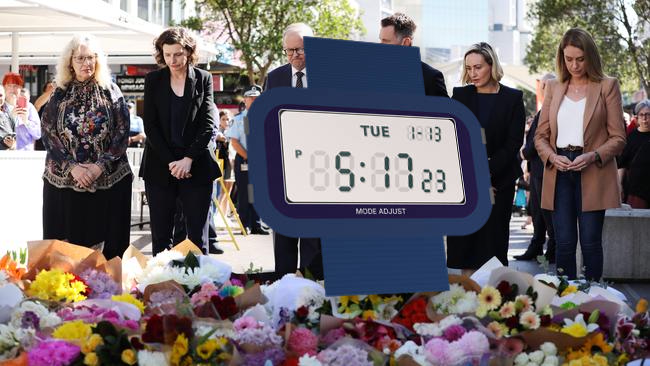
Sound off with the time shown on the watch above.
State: 5:17:23
